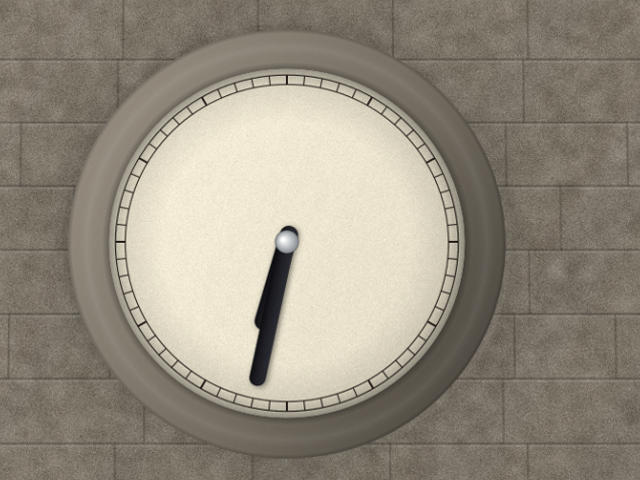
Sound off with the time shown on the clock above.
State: 6:32
